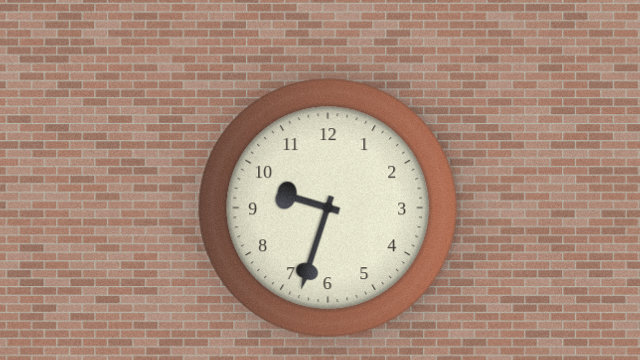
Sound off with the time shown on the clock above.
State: 9:33
